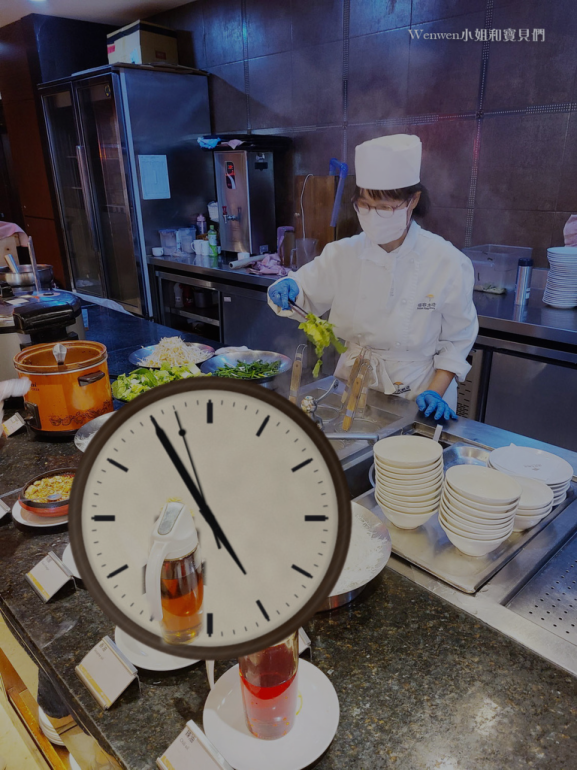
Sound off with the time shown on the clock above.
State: 4:54:57
